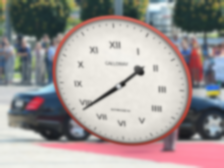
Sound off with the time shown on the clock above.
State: 1:39
